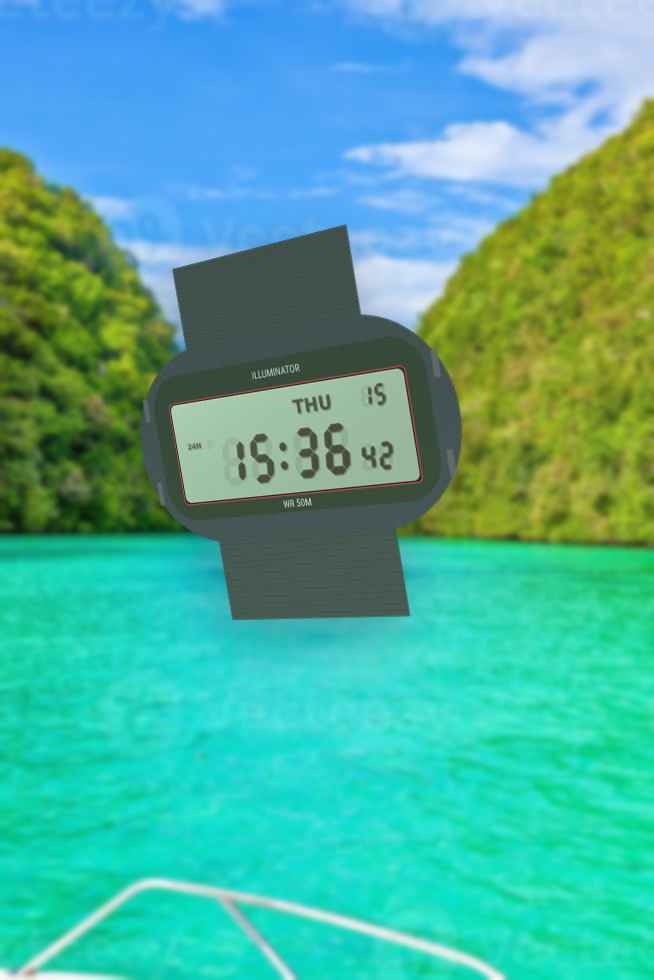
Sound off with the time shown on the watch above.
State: 15:36:42
